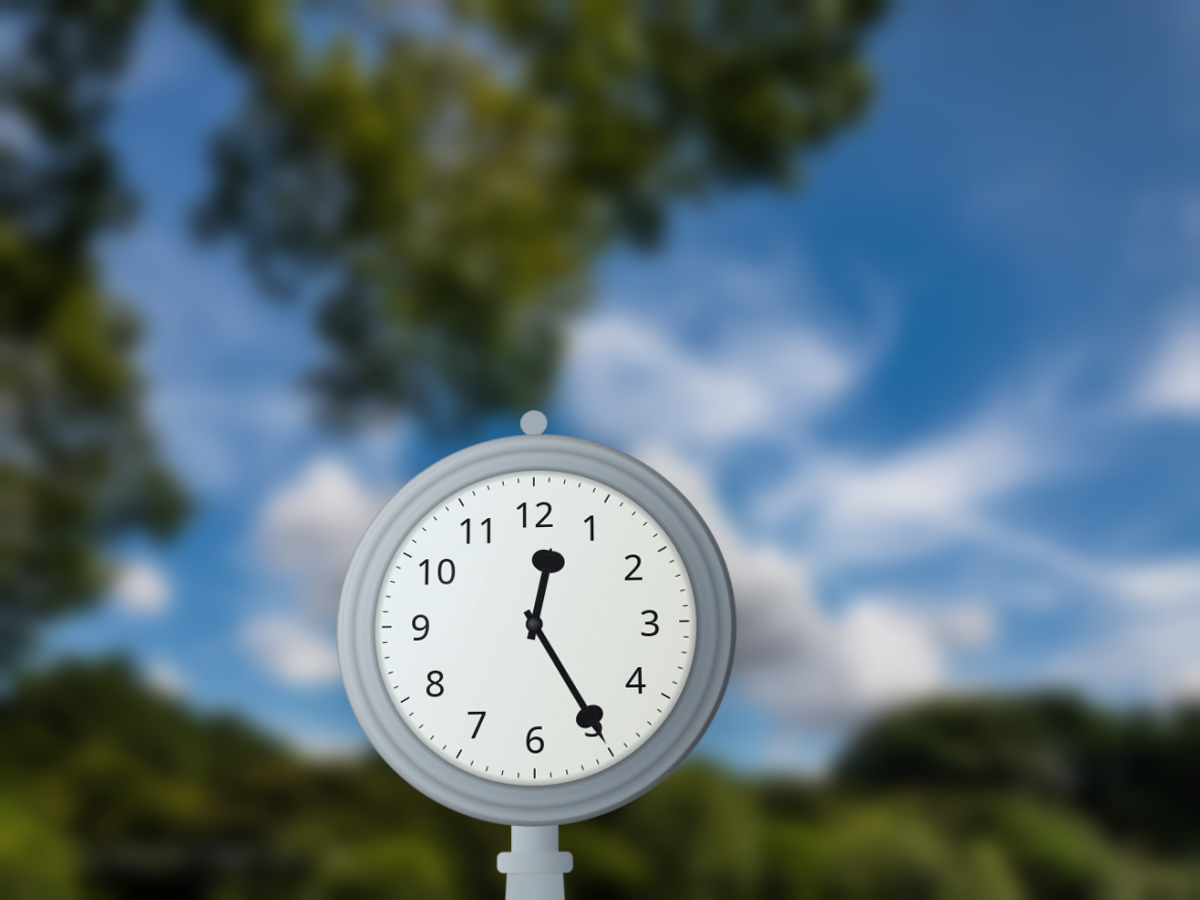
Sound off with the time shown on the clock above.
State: 12:25
